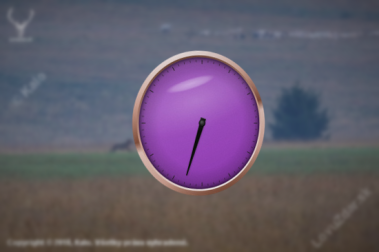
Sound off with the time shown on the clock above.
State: 6:33
